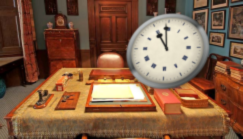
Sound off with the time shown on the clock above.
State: 10:59
